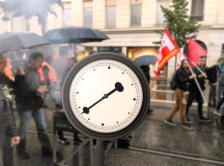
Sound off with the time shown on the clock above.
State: 1:38
